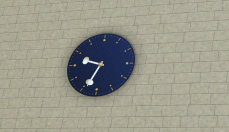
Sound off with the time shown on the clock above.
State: 9:34
